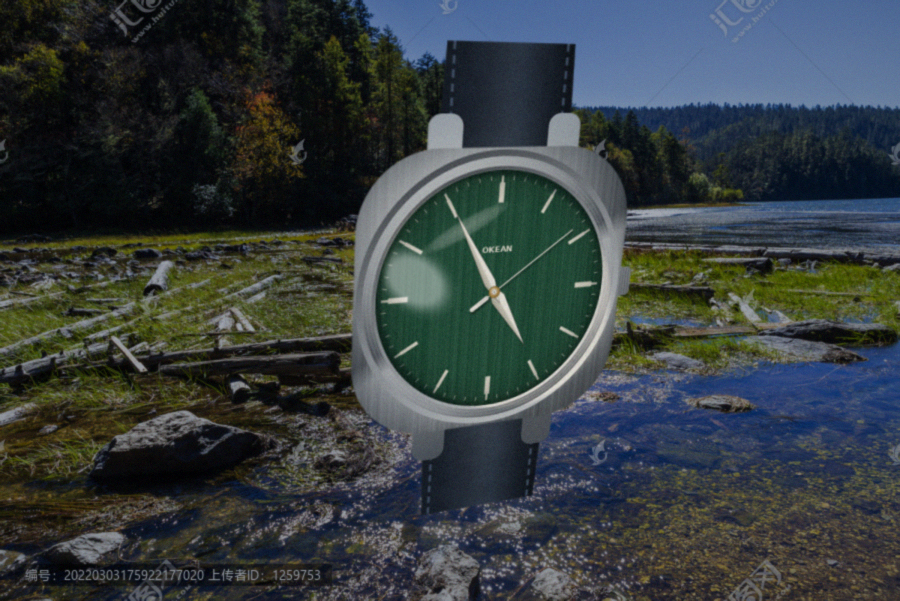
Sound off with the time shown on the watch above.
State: 4:55:09
